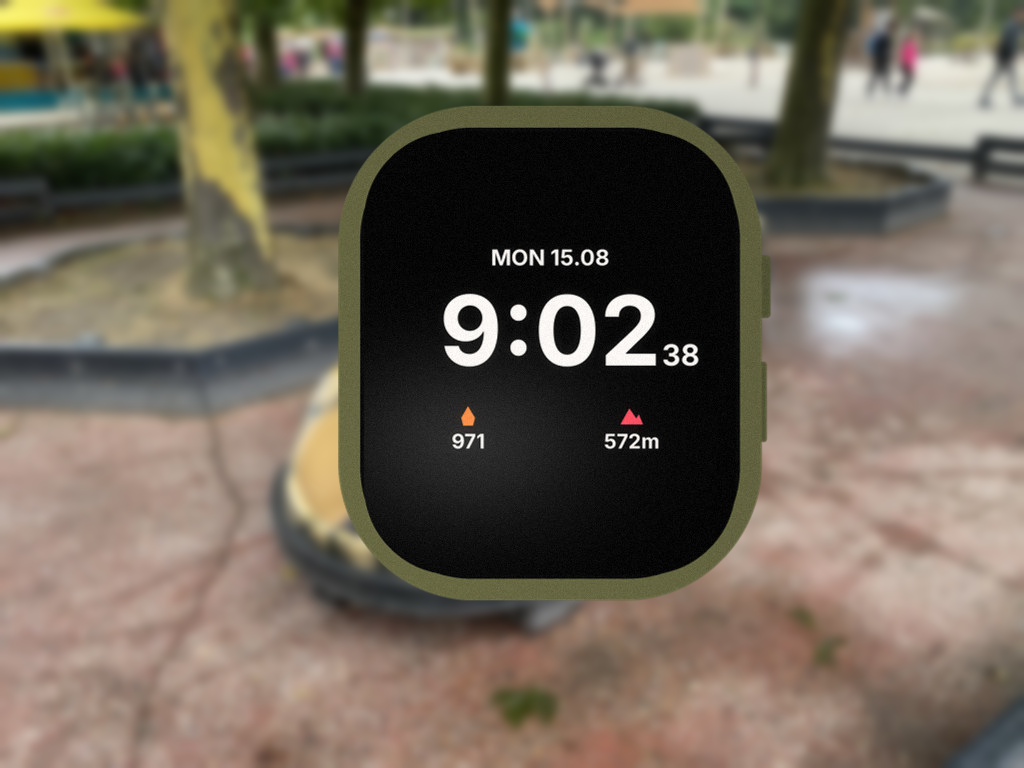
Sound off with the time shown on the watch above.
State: 9:02:38
